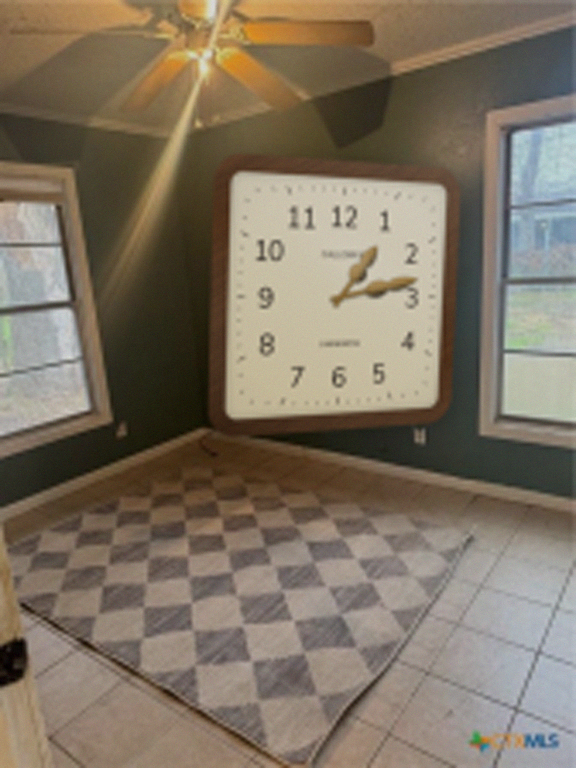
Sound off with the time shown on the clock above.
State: 1:13
